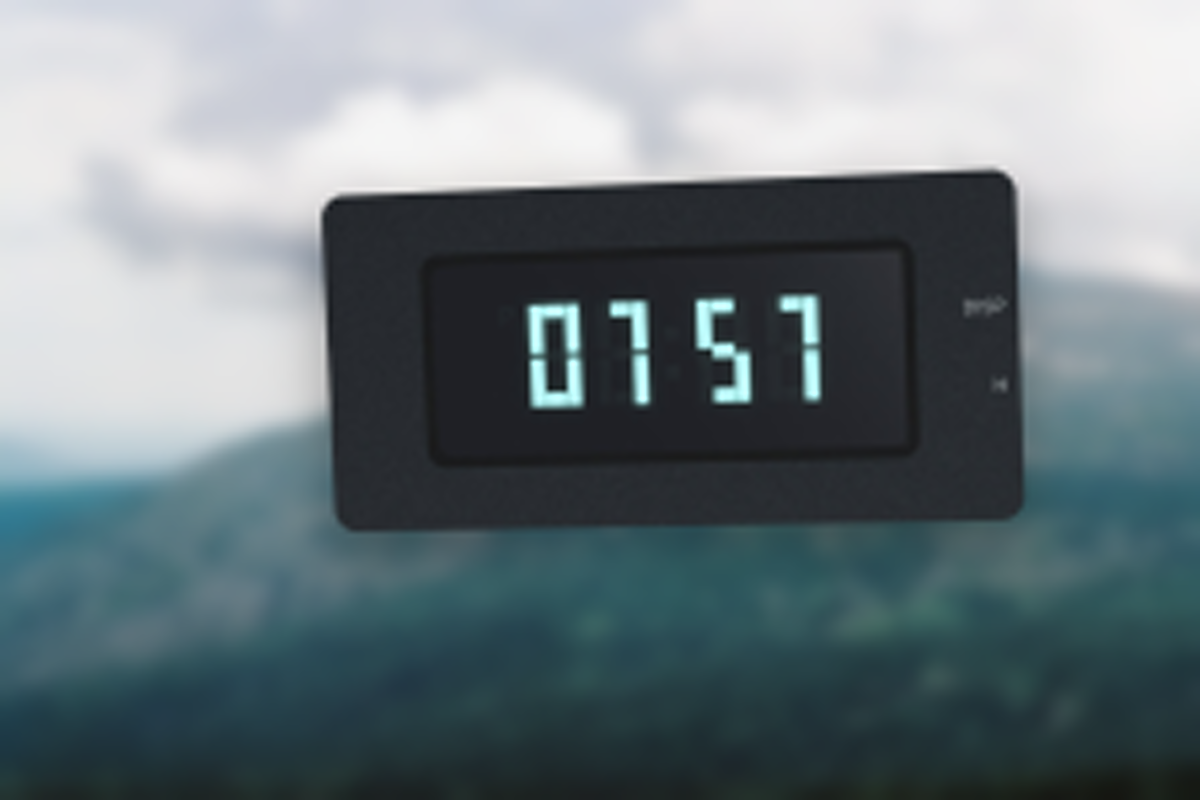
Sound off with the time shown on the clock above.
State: 7:57
